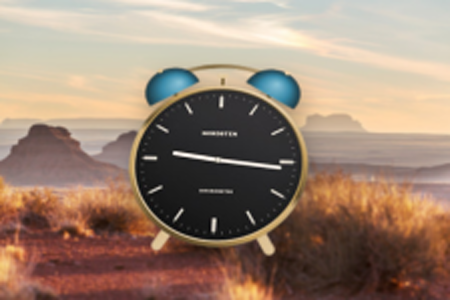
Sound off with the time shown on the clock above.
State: 9:16
